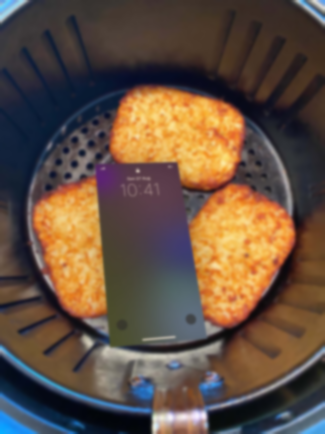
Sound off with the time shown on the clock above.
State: 10:41
